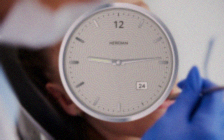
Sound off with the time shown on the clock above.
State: 9:14
